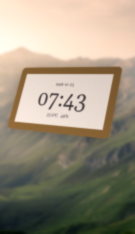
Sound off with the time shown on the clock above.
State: 7:43
